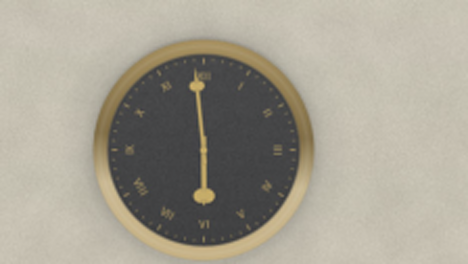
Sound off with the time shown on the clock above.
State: 5:59
